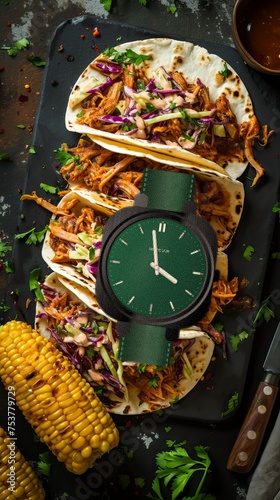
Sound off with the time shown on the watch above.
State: 3:58
